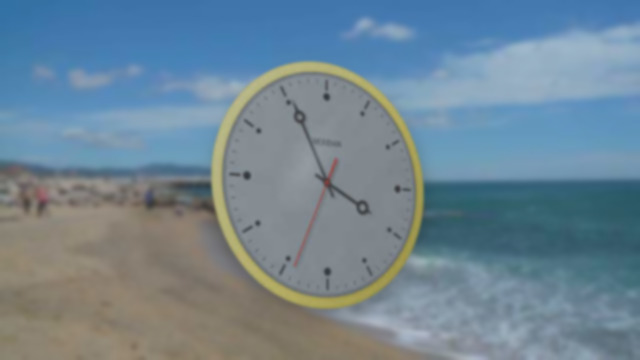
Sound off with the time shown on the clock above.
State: 3:55:34
